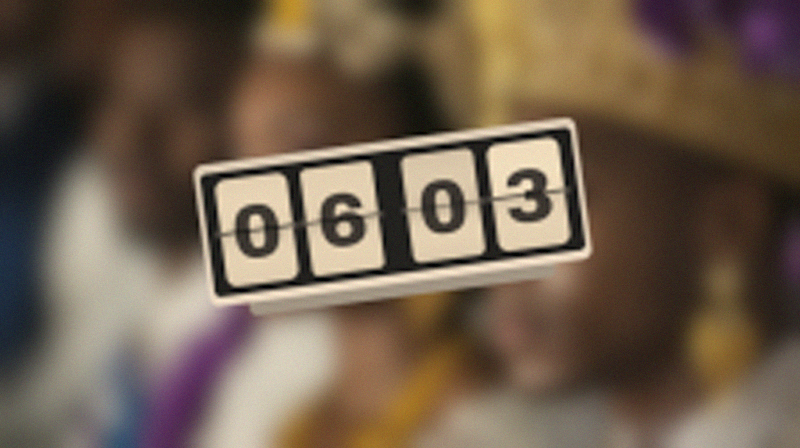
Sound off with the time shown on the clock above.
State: 6:03
